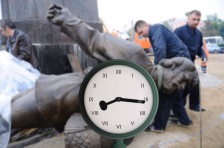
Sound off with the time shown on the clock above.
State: 8:16
